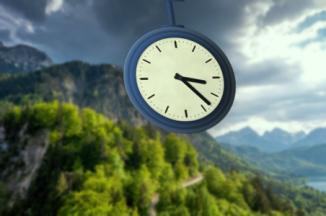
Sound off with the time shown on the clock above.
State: 3:23
